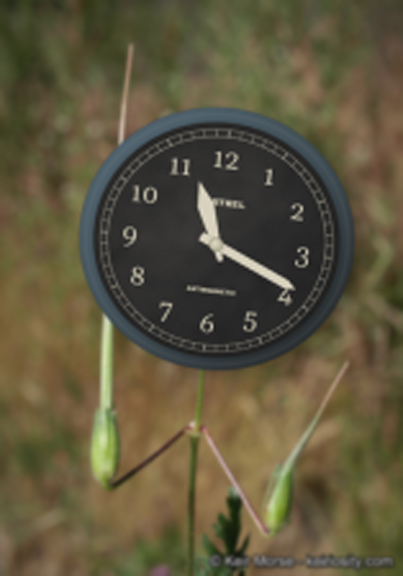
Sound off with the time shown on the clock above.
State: 11:19
